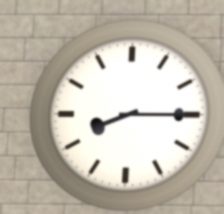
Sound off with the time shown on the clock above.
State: 8:15
